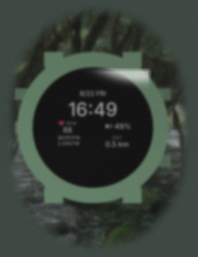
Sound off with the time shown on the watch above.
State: 16:49
